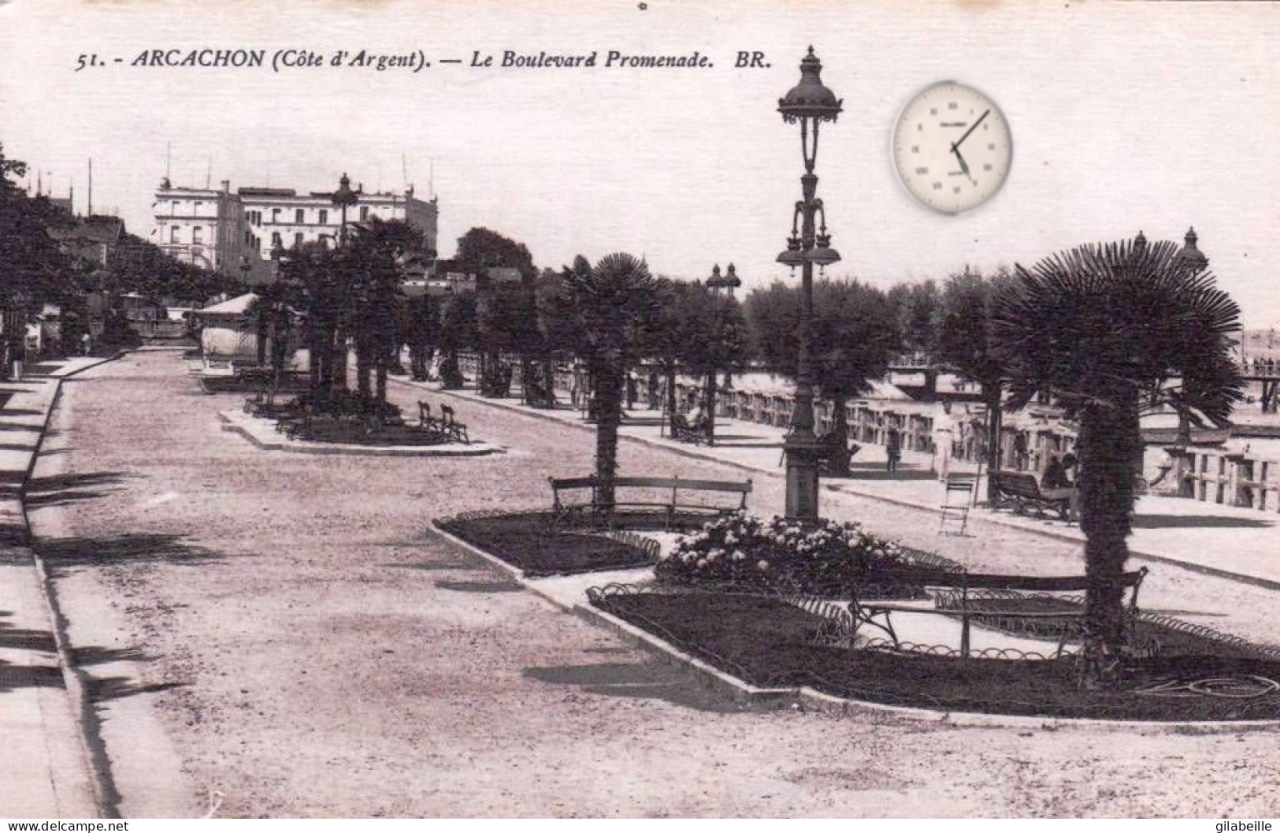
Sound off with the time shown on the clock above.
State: 5:08
